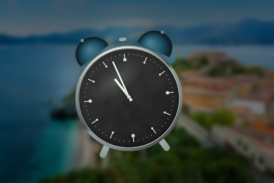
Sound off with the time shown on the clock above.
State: 10:57
